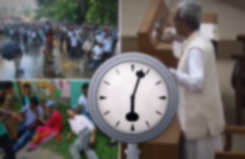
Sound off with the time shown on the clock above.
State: 6:03
